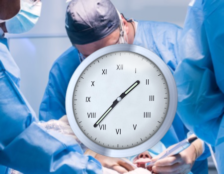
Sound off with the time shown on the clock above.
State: 1:37
